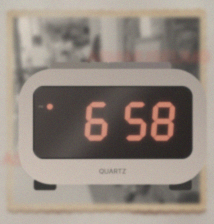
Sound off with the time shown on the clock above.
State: 6:58
